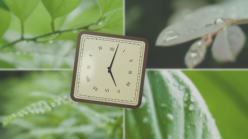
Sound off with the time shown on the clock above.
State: 5:02
